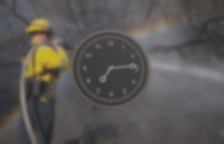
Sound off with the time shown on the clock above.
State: 7:14
